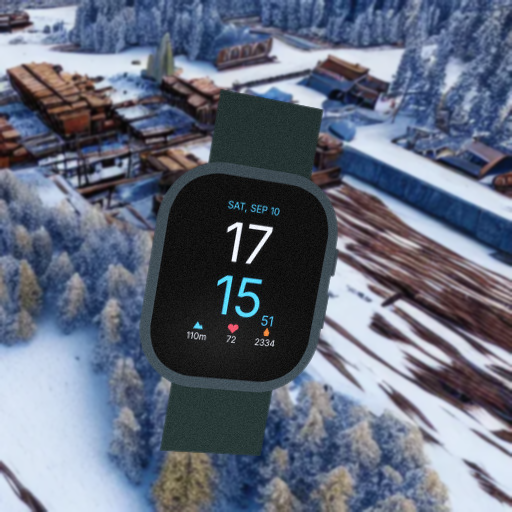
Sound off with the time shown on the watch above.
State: 17:15:51
